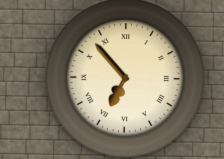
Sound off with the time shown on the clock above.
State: 6:53
